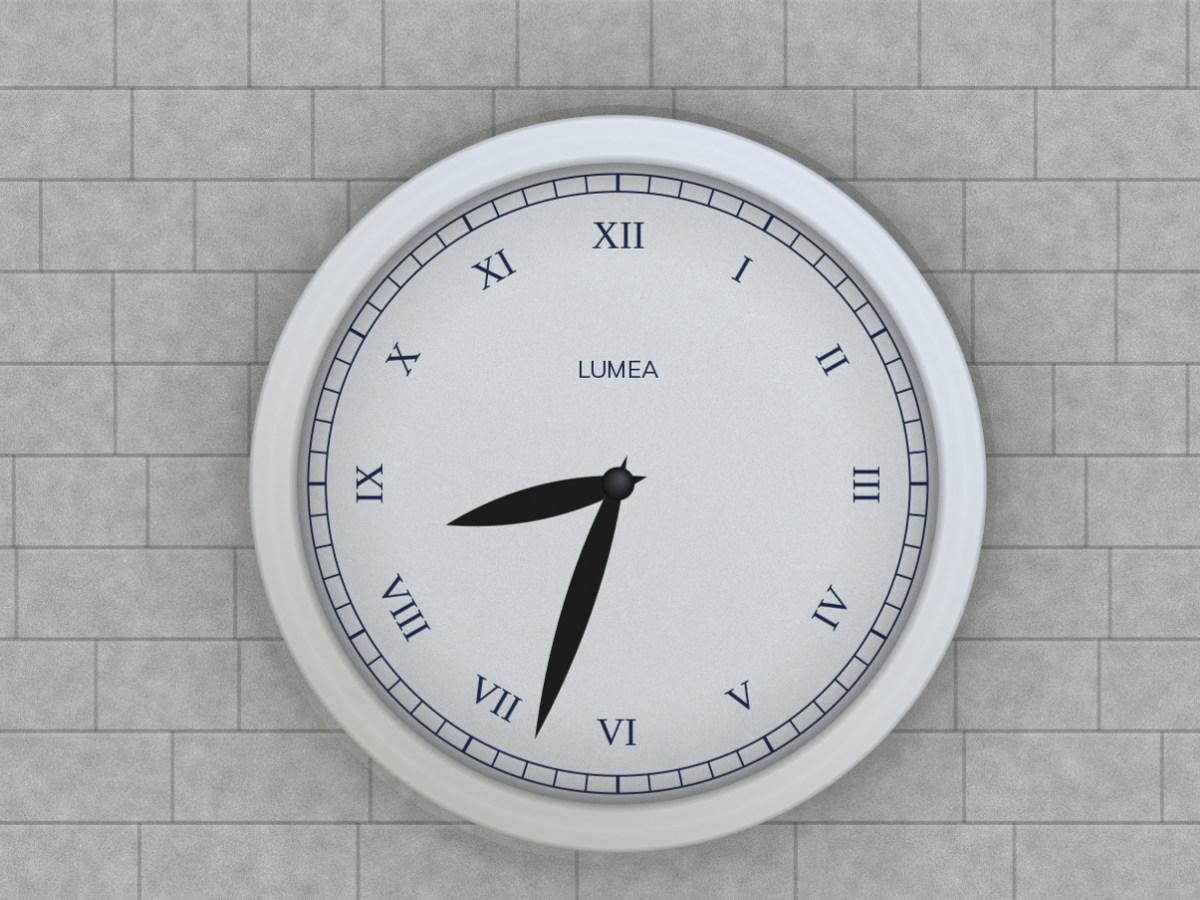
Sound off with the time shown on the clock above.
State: 8:33
